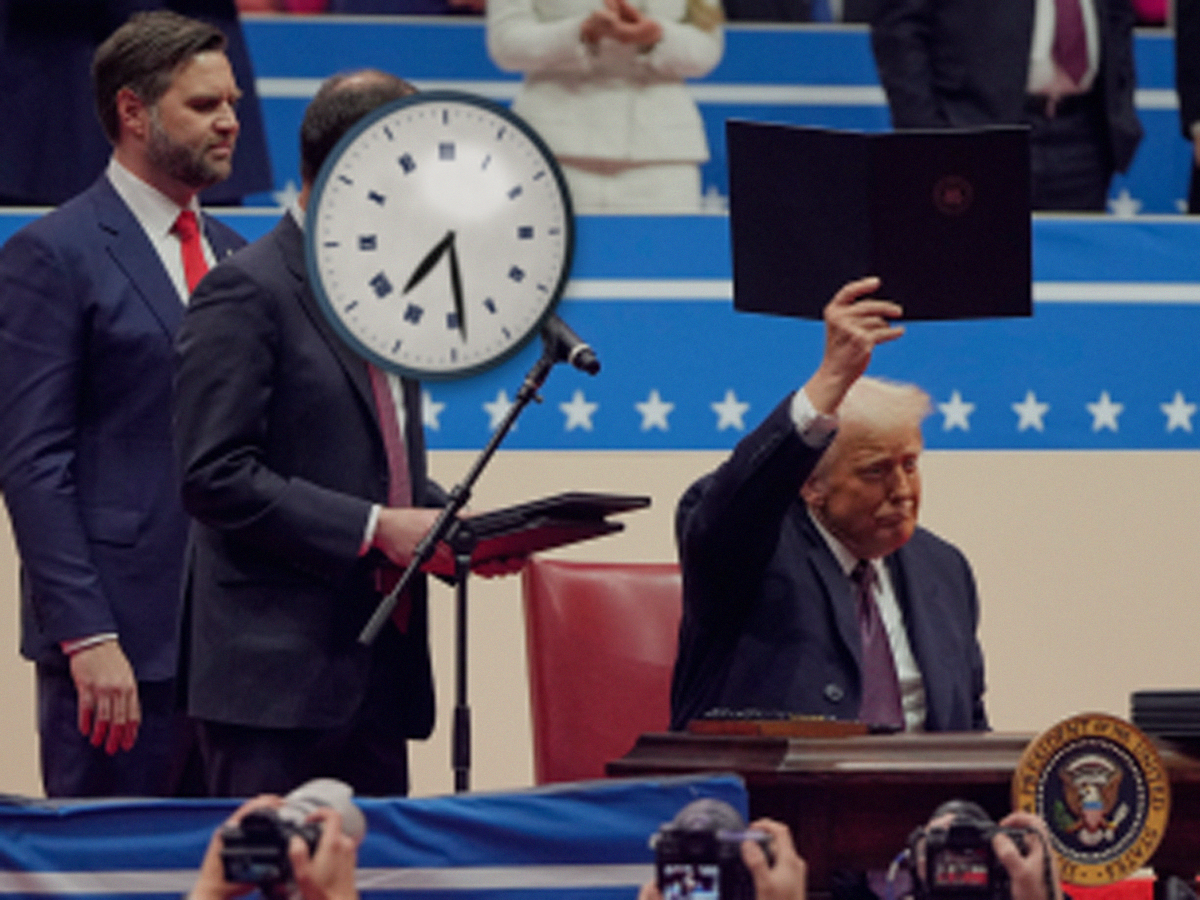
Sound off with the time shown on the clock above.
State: 7:29
